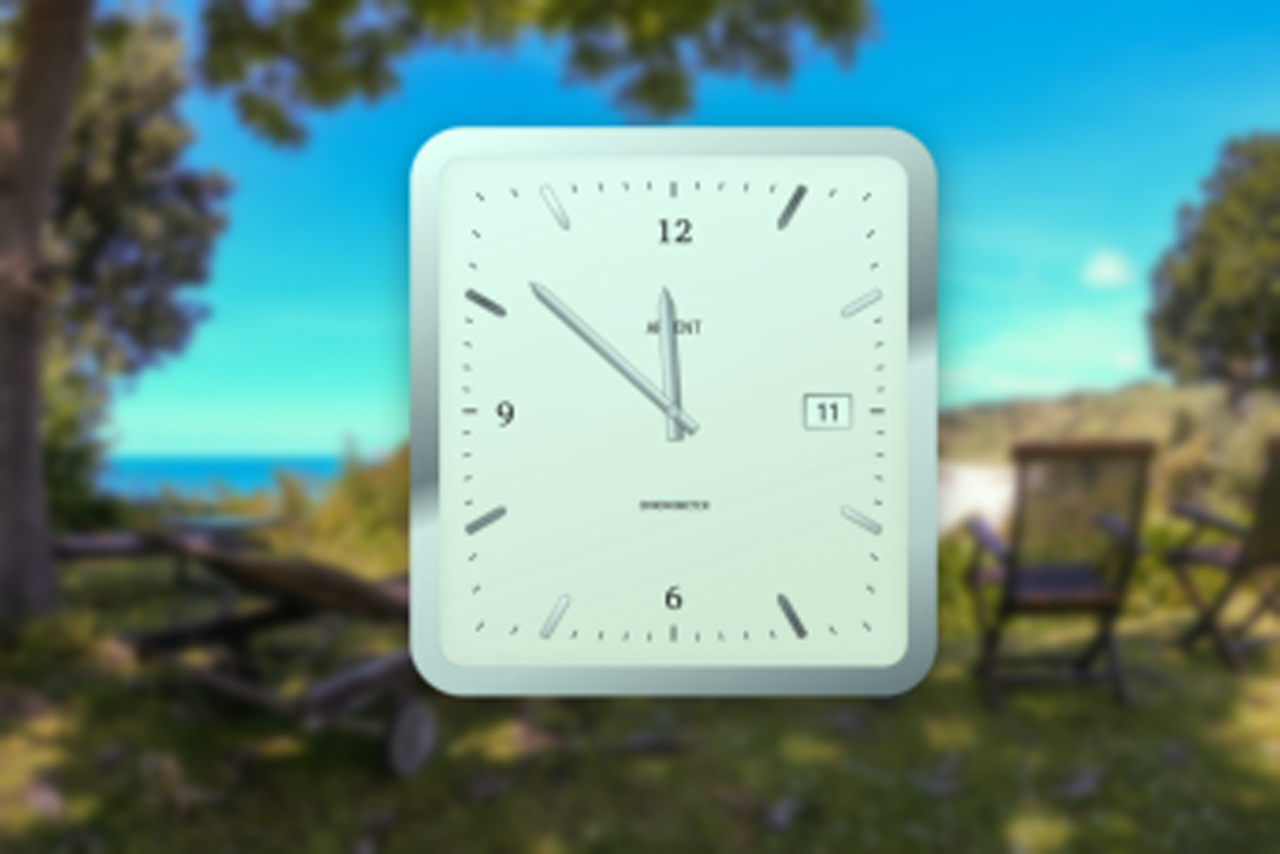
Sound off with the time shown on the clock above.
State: 11:52
